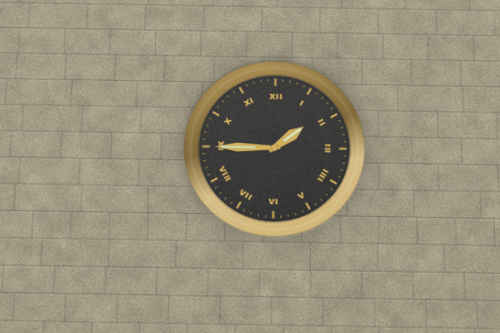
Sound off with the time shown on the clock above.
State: 1:45
